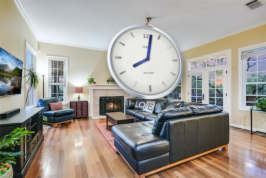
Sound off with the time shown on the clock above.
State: 8:02
